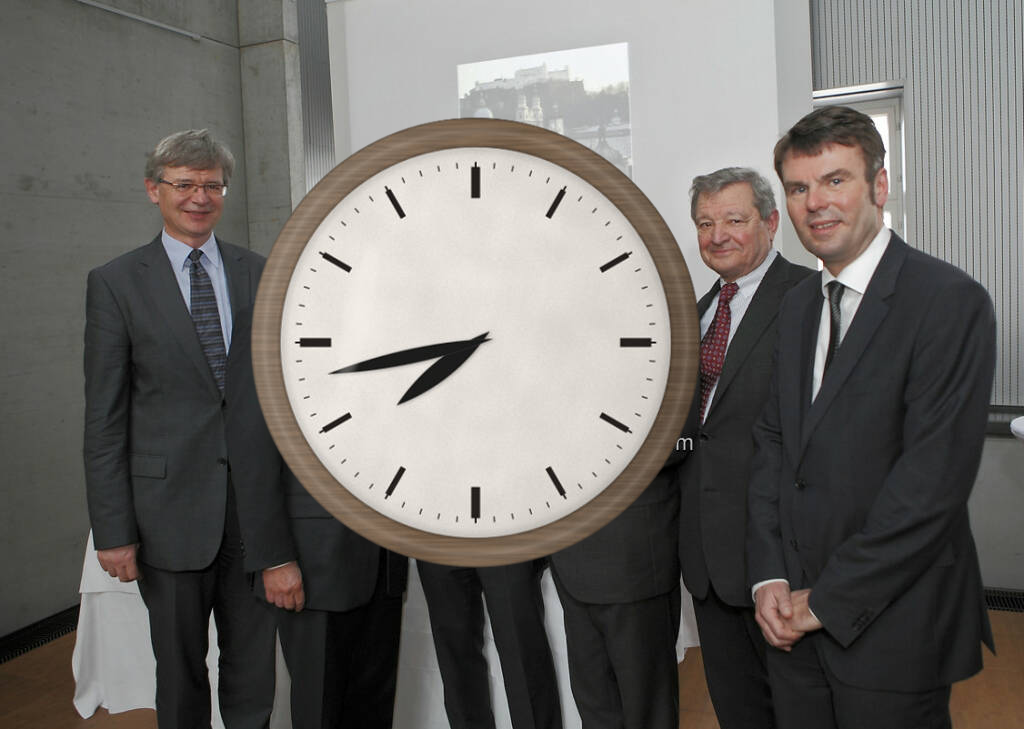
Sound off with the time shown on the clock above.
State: 7:43
